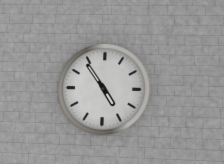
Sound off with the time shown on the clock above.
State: 4:54
